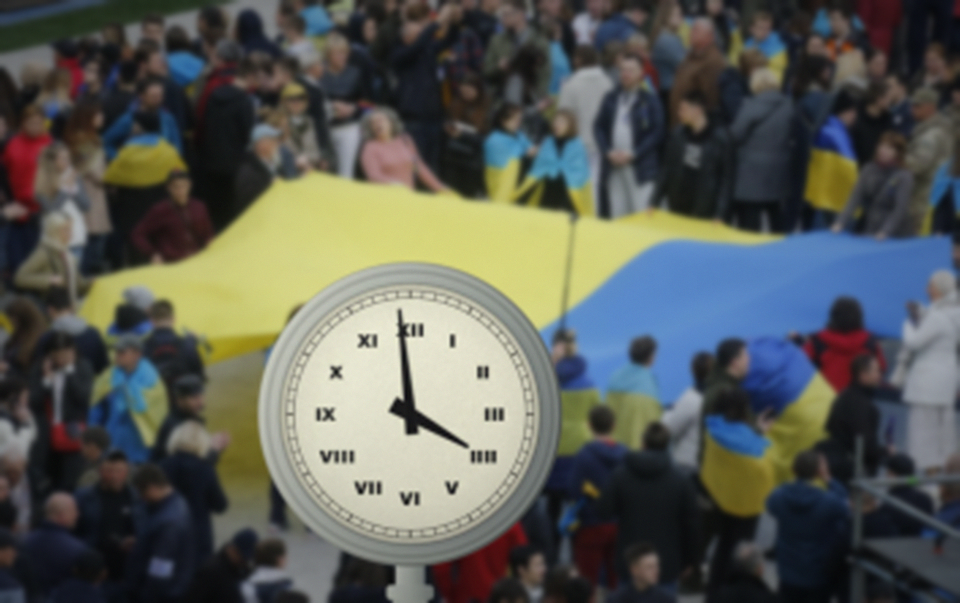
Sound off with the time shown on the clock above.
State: 3:59
